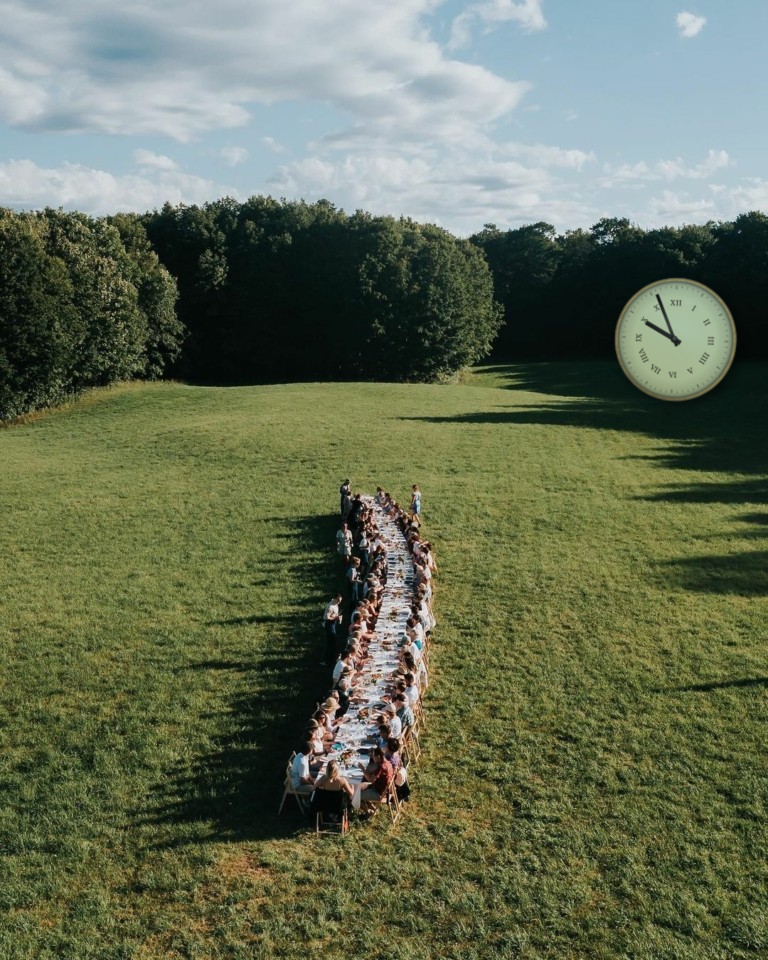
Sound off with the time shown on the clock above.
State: 9:56
